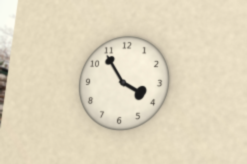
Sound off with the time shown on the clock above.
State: 3:54
